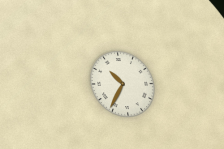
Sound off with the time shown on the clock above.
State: 10:36
